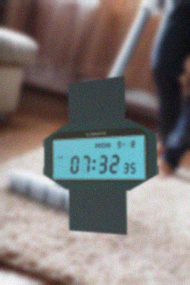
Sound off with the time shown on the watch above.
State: 7:32
